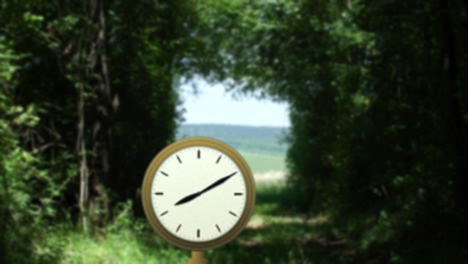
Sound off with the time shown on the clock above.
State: 8:10
